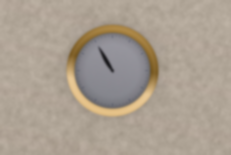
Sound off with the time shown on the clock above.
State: 10:55
